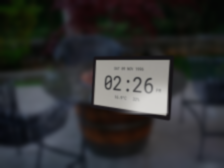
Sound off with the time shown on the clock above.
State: 2:26
